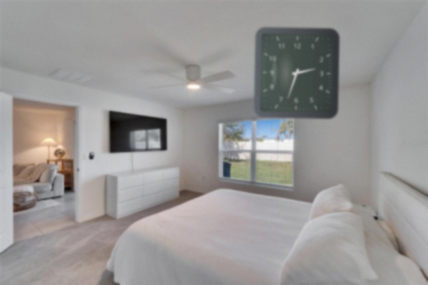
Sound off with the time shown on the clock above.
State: 2:33
